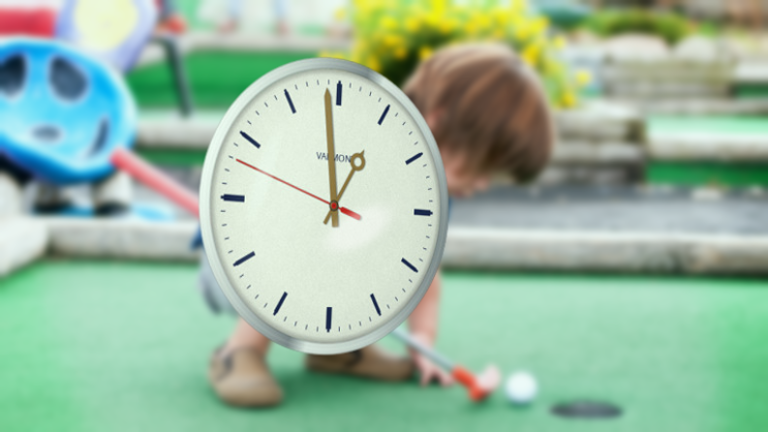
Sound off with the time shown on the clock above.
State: 12:58:48
